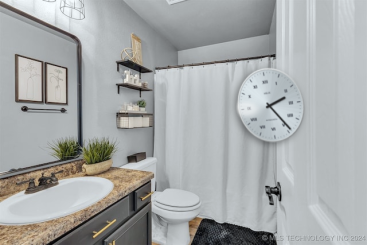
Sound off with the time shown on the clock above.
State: 2:24
